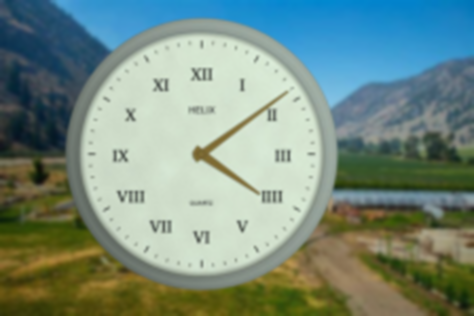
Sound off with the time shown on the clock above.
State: 4:09
